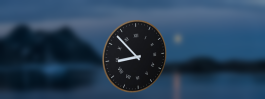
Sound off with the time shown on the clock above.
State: 8:53
